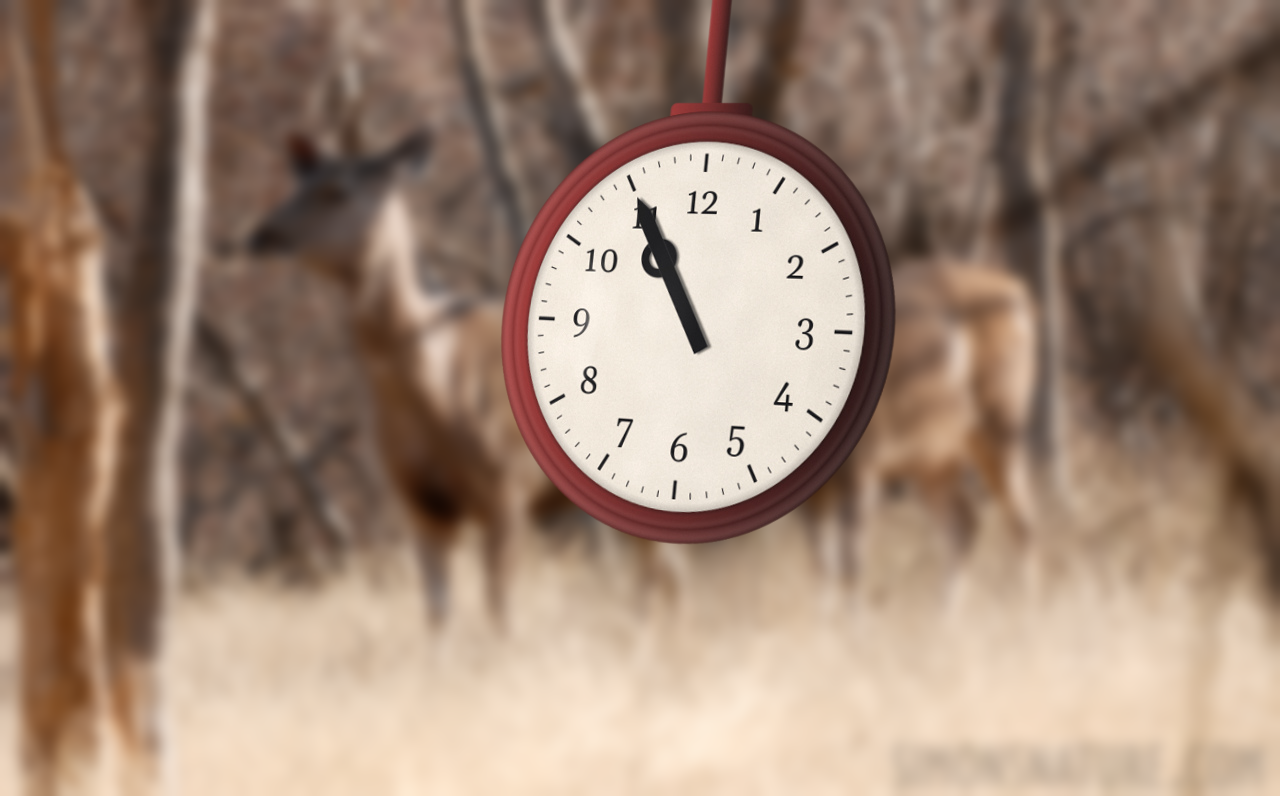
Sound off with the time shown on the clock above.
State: 10:55
